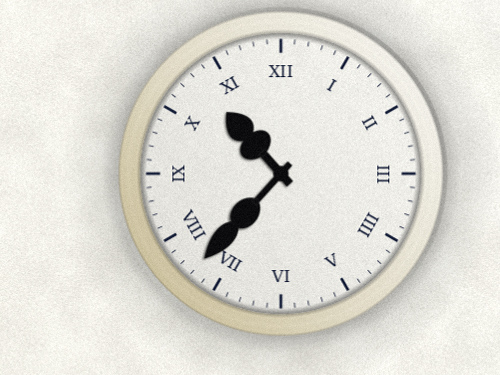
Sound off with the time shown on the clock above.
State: 10:37
